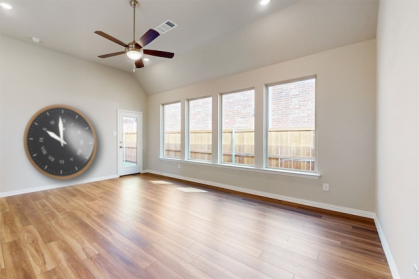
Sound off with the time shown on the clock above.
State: 9:59
